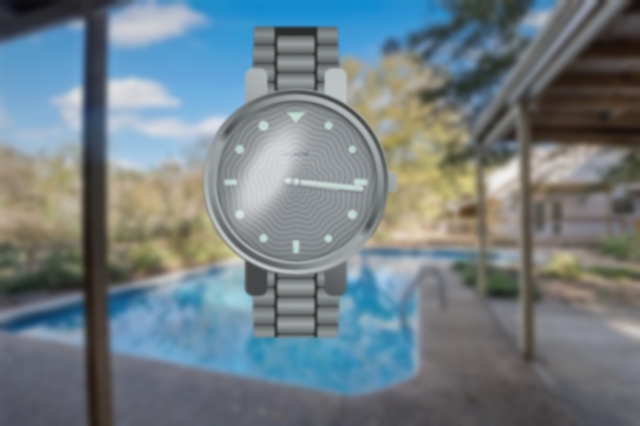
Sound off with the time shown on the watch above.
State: 3:16
